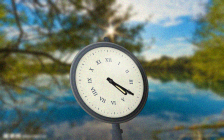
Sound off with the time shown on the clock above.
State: 4:20
